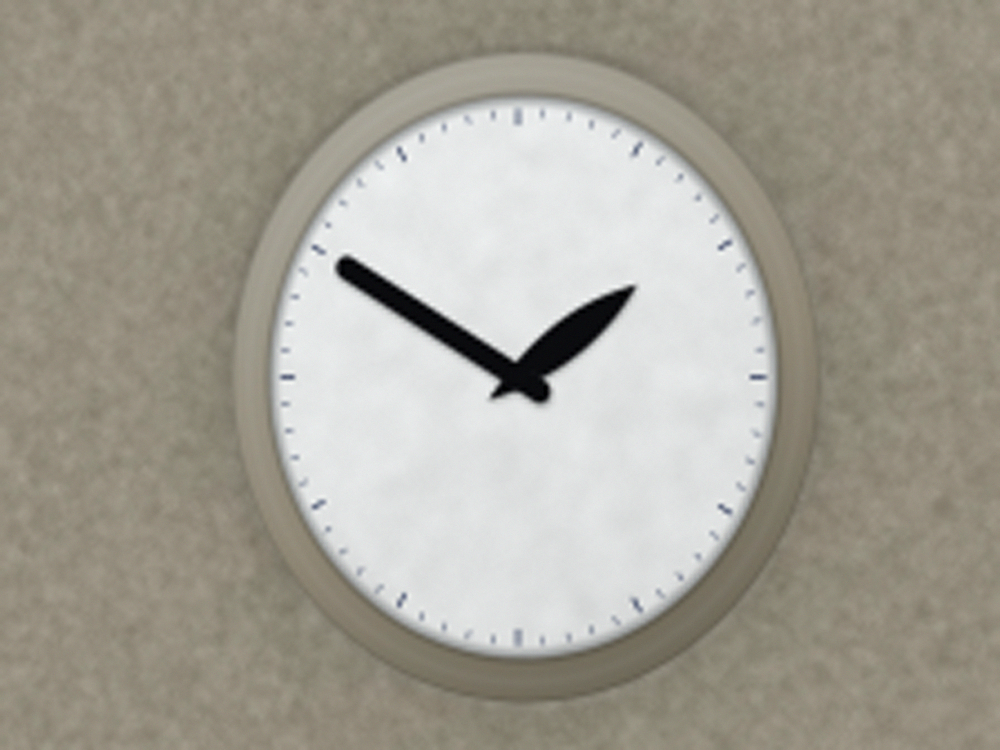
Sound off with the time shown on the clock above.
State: 1:50
